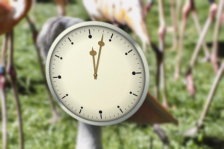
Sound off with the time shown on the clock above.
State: 12:03
